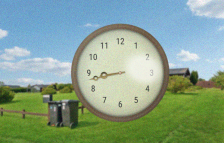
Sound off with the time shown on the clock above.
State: 8:43
